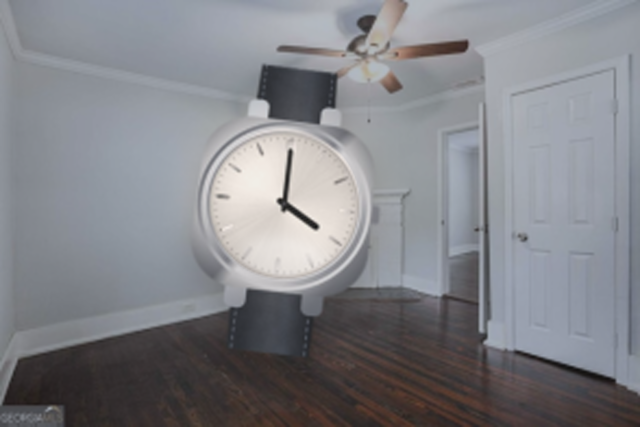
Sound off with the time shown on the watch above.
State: 4:00
